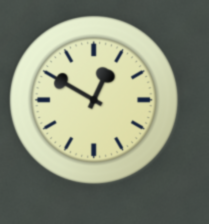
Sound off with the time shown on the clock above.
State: 12:50
